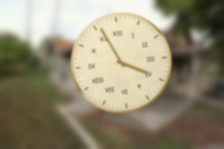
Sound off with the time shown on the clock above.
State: 3:56
